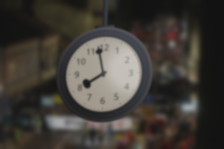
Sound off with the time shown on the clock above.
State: 7:58
